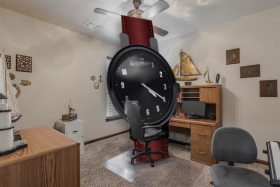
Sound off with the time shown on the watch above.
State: 4:20
